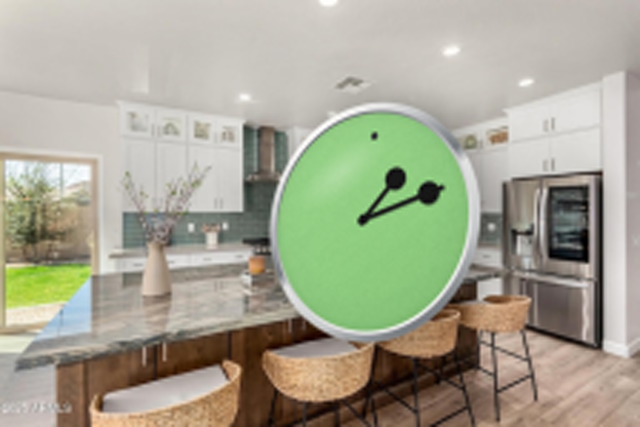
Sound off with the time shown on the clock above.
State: 1:11
